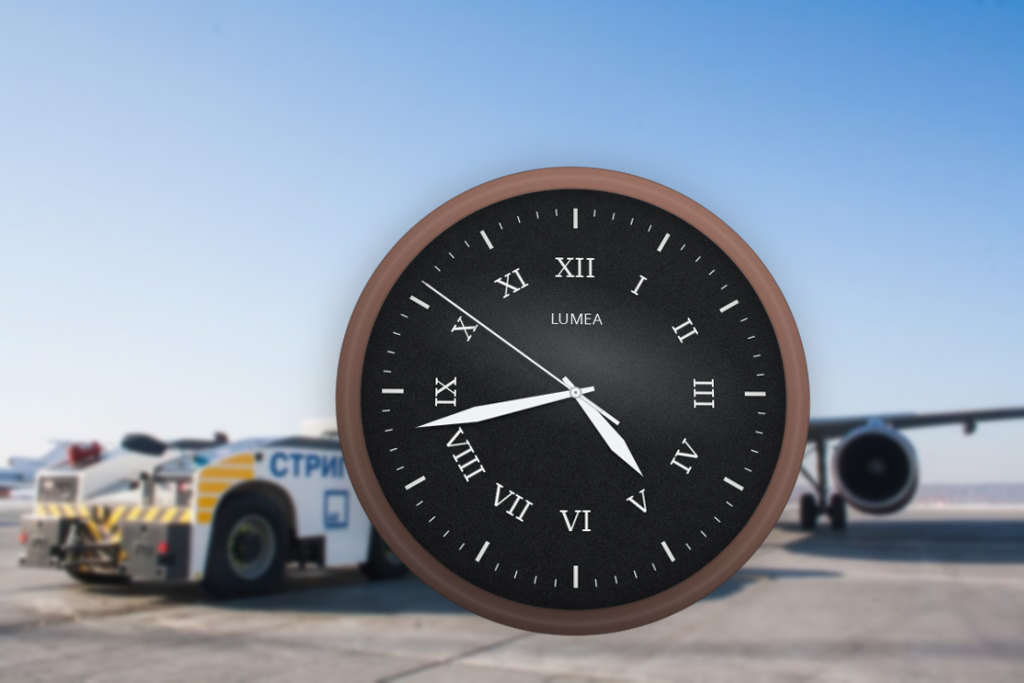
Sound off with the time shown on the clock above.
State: 4:42:51
